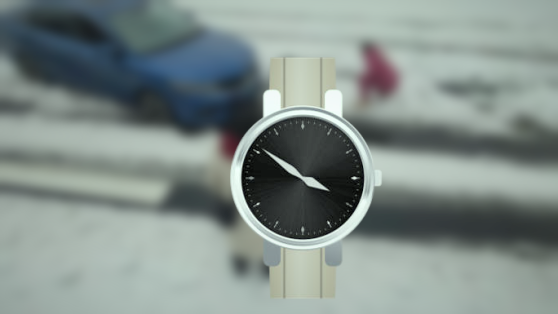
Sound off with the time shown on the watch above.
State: 3:51
